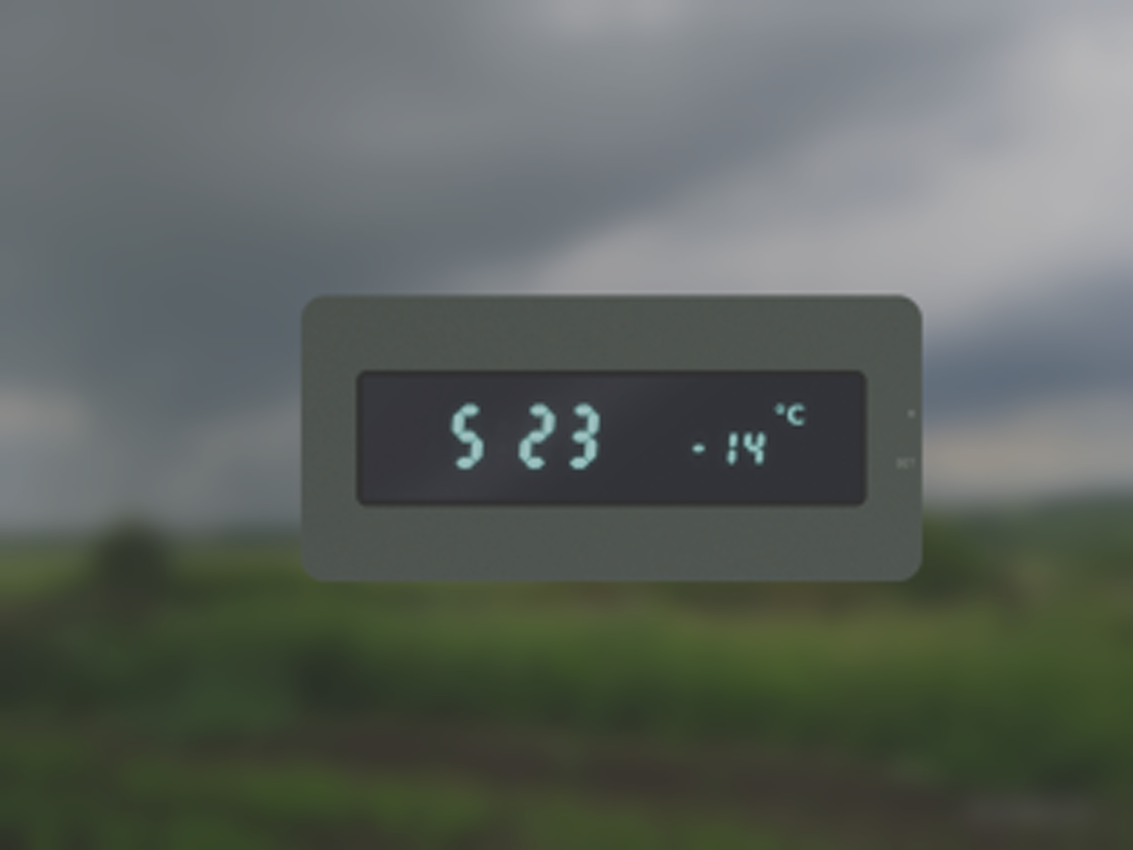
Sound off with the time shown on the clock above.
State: 5:23
